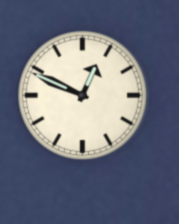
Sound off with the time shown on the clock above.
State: 12:49
